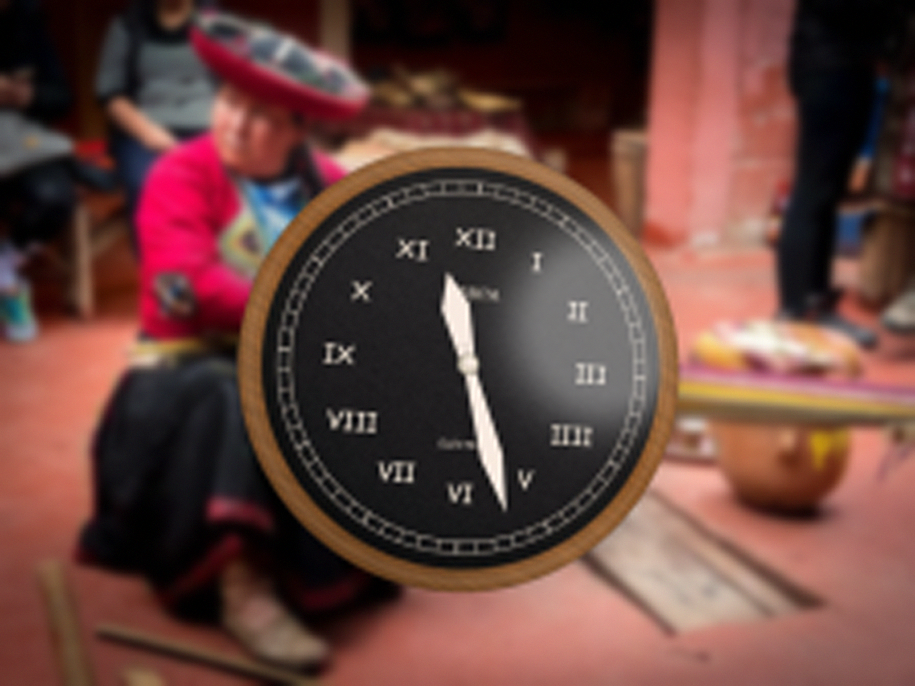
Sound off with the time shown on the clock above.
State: 11:27
